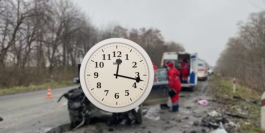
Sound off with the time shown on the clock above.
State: 12:17
